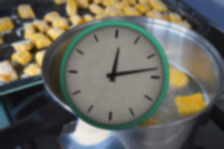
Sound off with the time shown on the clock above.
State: 12:13
